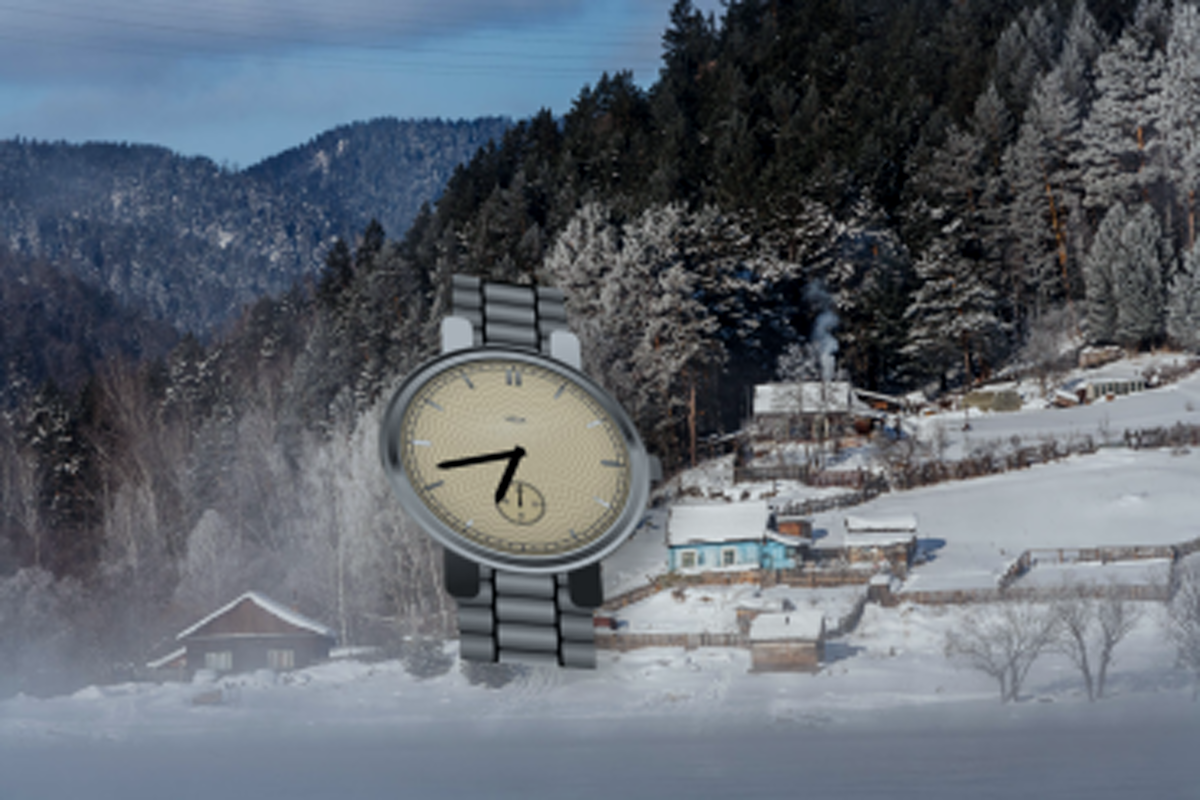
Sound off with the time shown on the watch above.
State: 6:42
